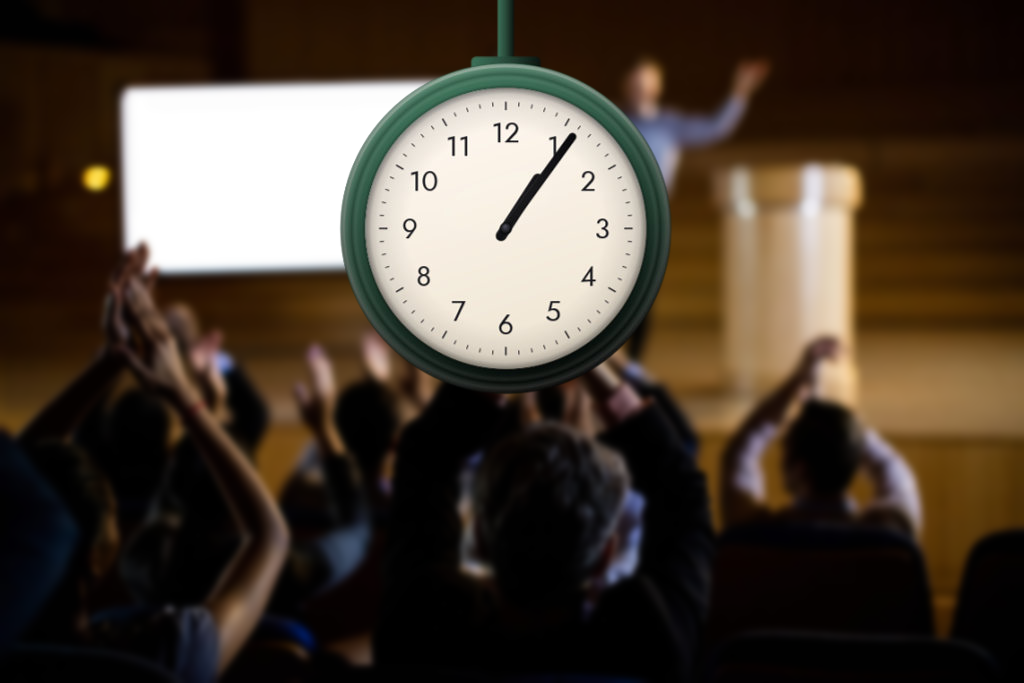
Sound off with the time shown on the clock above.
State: 1:06
